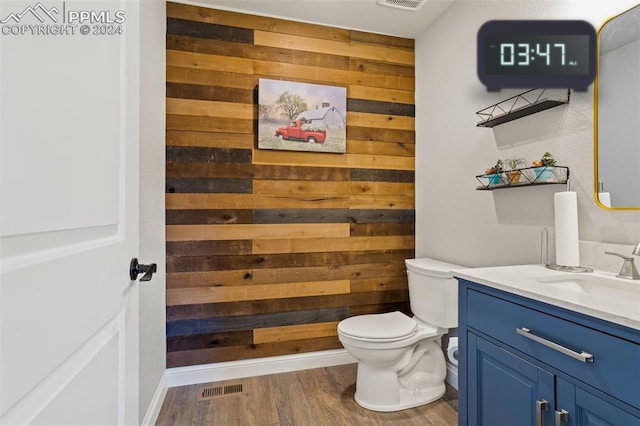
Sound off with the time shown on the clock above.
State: 3:47
